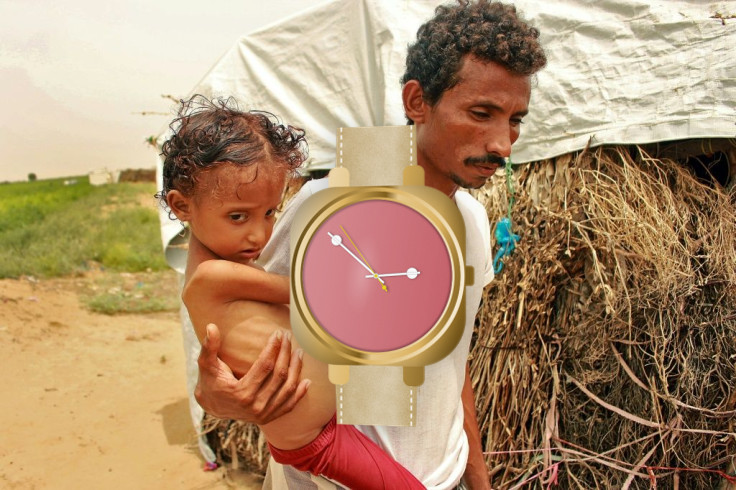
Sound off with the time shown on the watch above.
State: 2:51:54
